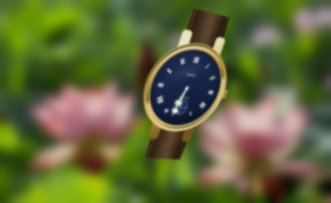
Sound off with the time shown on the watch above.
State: 6:32
